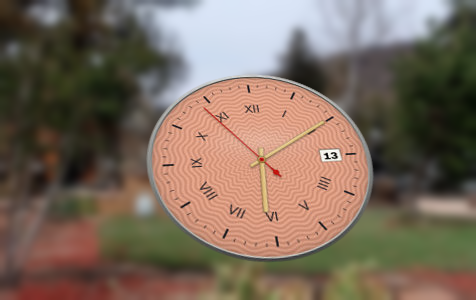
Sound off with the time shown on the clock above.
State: 6:09:54
